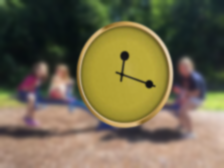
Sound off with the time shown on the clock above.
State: 12:18
